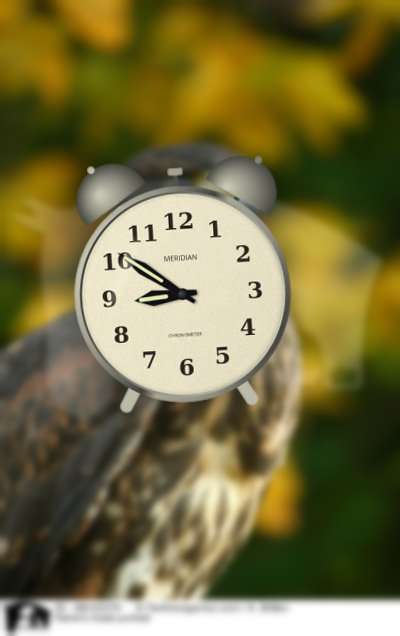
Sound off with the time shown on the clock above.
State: 8:51
